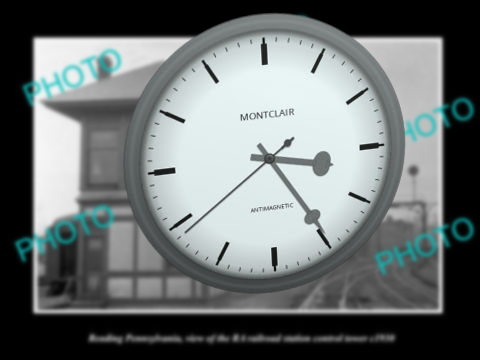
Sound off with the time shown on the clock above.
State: 3:24:39
